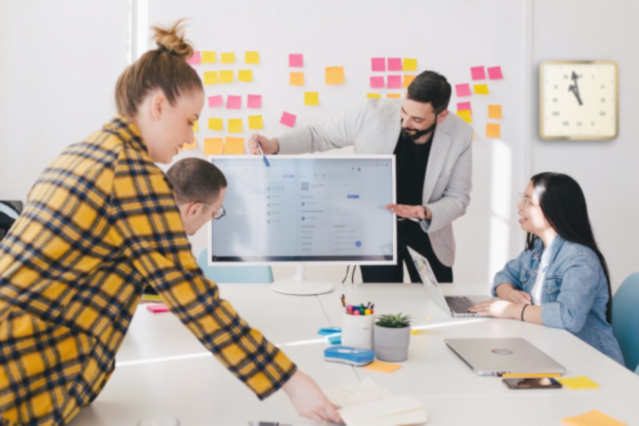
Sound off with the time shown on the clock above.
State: 10:58
